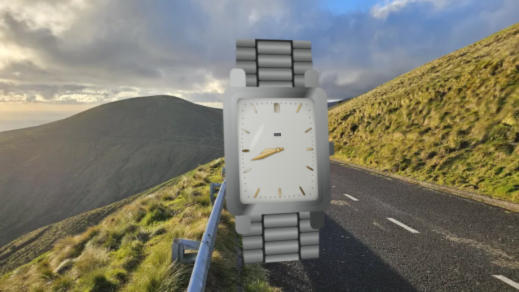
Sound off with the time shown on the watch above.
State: 8:42
